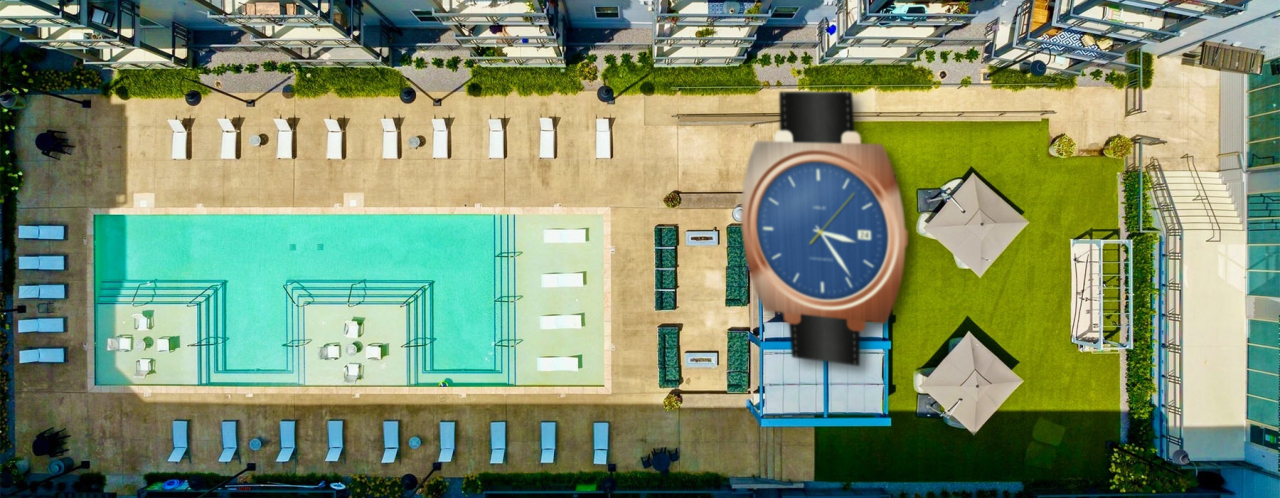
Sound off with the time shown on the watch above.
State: 3:24:07
